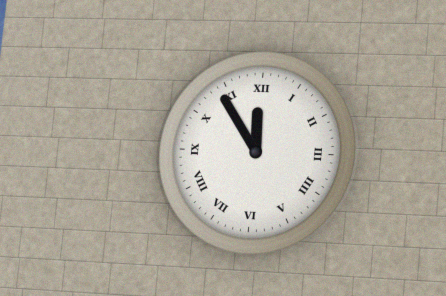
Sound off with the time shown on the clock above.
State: 11:54
